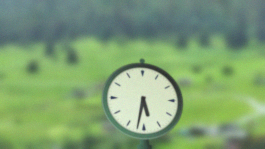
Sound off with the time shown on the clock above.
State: 5:32
